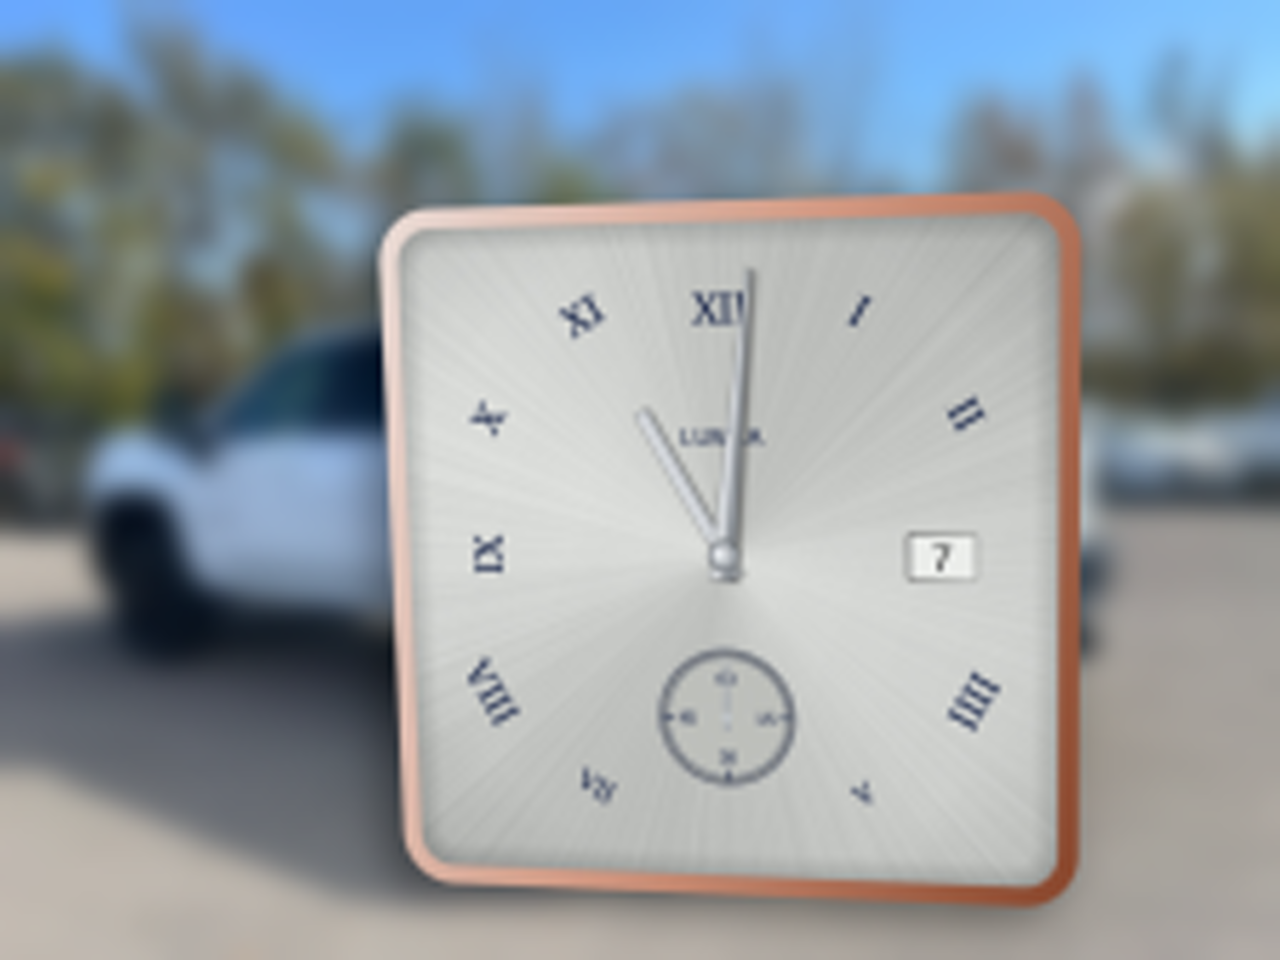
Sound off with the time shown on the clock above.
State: 11:01
